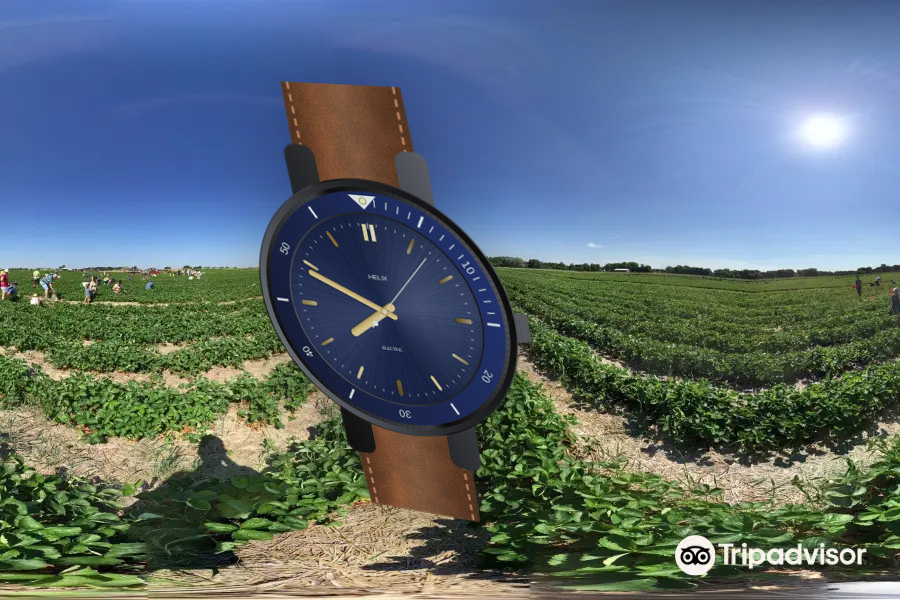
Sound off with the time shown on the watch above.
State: 7:49:07
